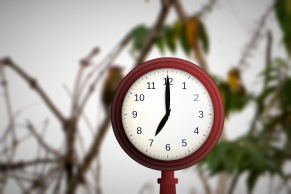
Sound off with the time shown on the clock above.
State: 7:00
